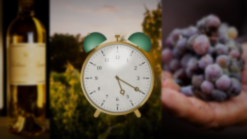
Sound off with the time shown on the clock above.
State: 5:20
